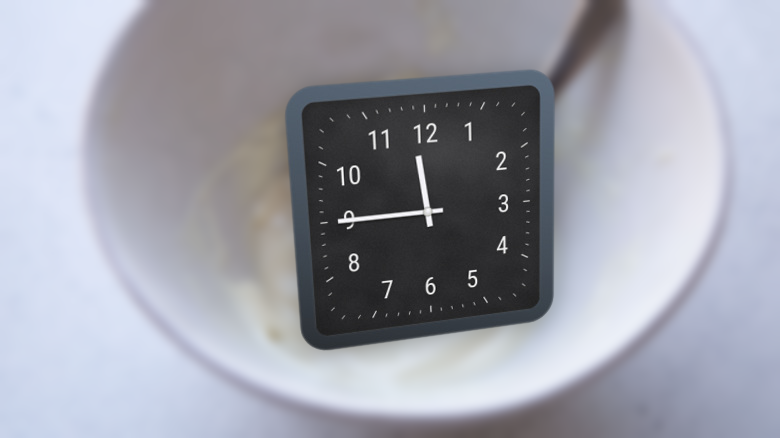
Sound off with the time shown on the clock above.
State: 11:45
